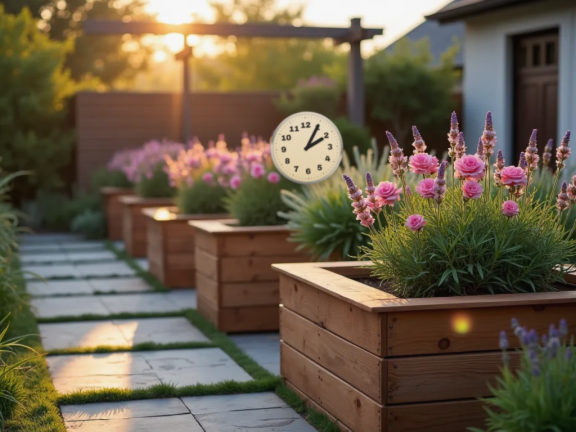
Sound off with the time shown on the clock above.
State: 2:05
